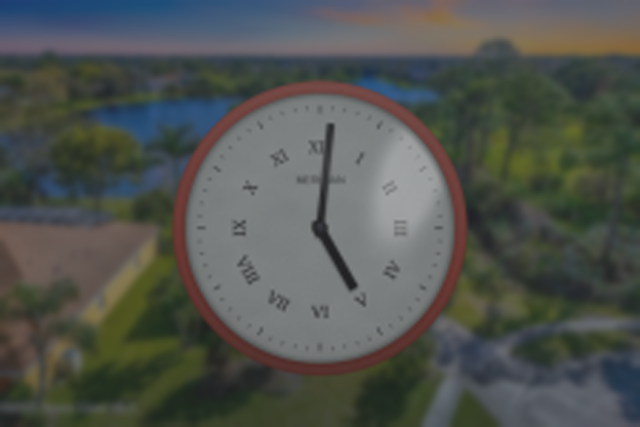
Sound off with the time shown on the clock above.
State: 5:01
